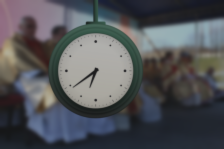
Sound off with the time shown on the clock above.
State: 6:39
